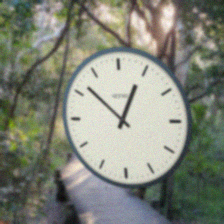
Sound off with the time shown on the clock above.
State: 12:52
